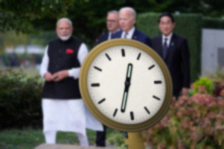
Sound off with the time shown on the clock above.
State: 12:33
